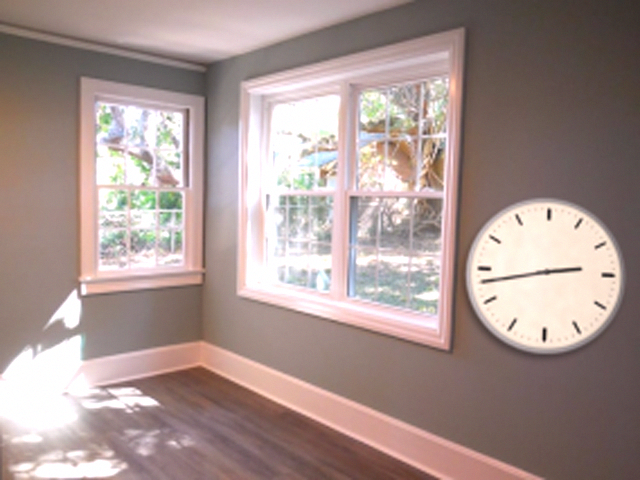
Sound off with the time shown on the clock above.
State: 2:43
